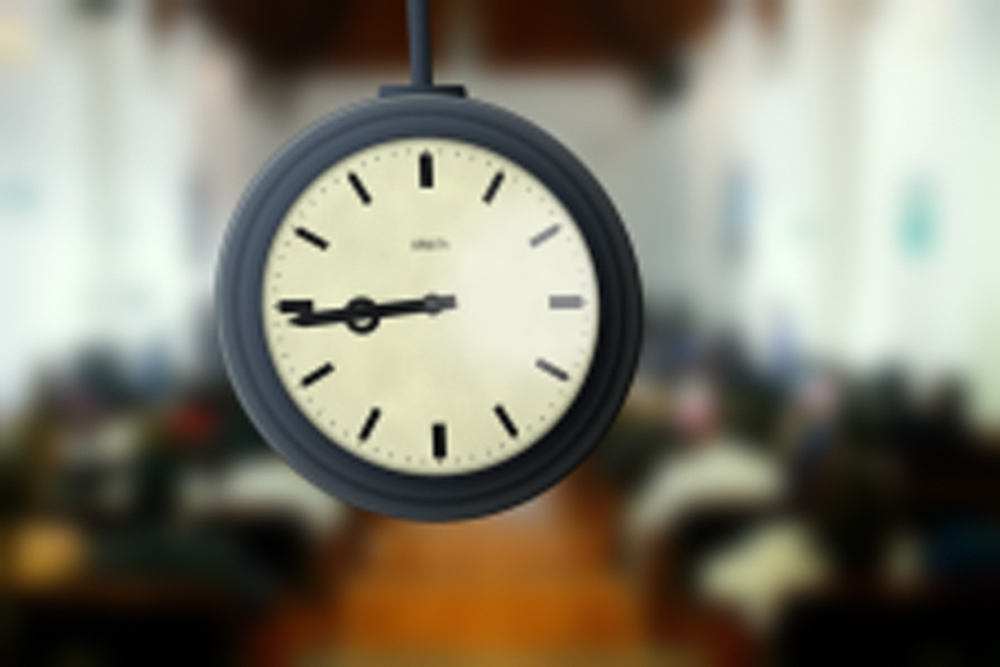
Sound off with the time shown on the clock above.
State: 8:44
